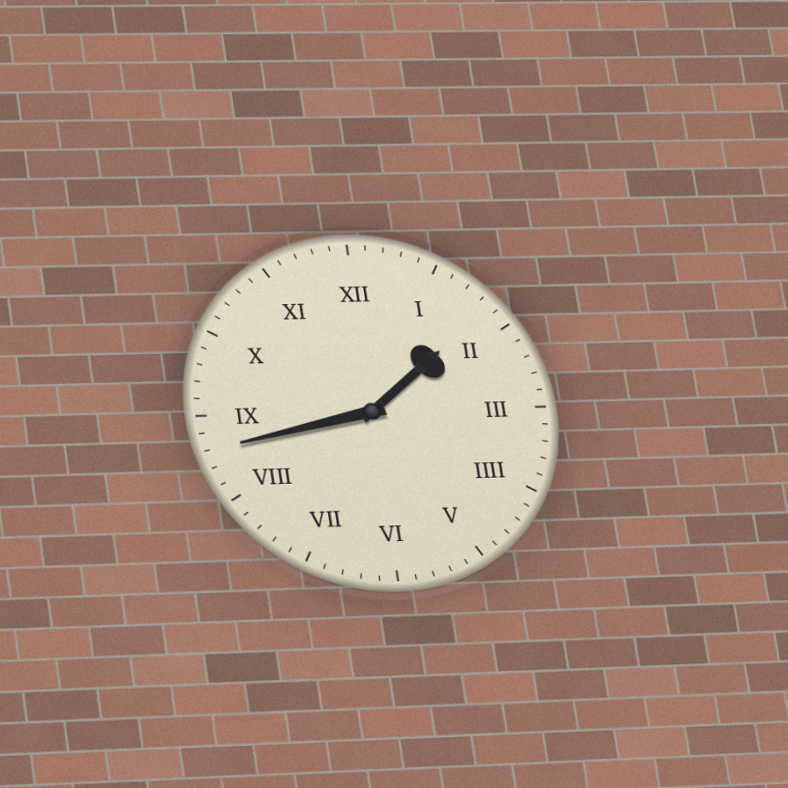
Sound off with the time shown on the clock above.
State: 1:43
